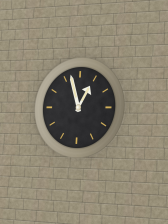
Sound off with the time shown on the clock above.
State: 12:57
